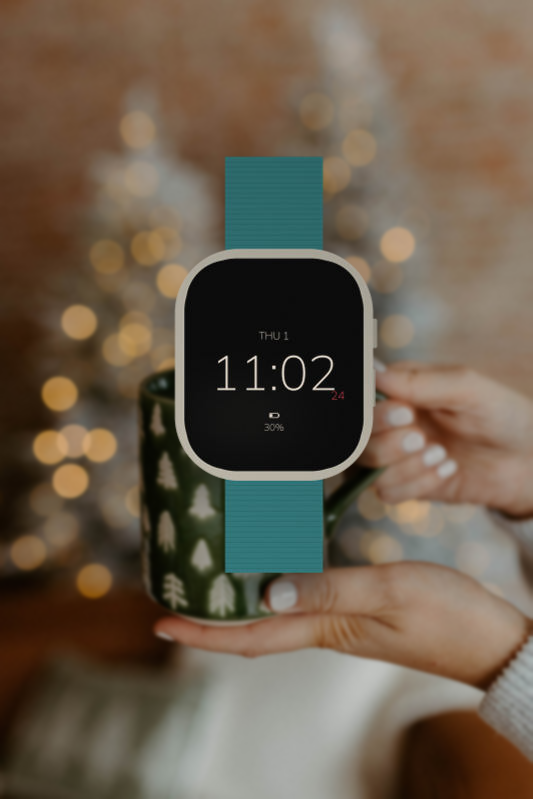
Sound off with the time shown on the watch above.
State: 11:02:24
